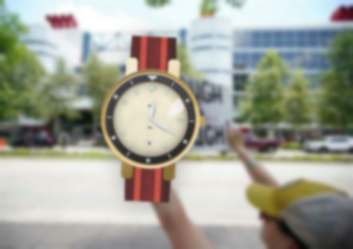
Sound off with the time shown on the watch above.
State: 12:20
